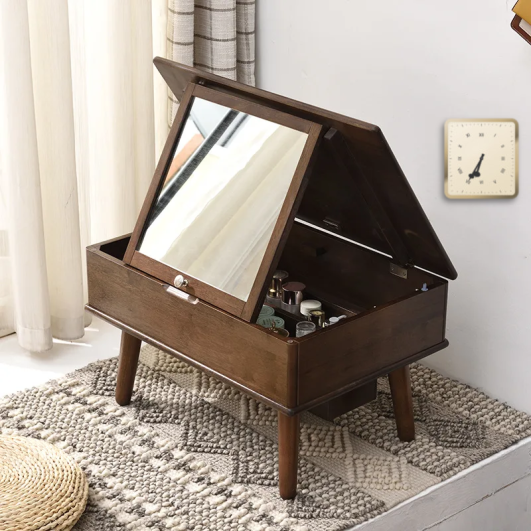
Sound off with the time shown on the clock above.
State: 6:35
